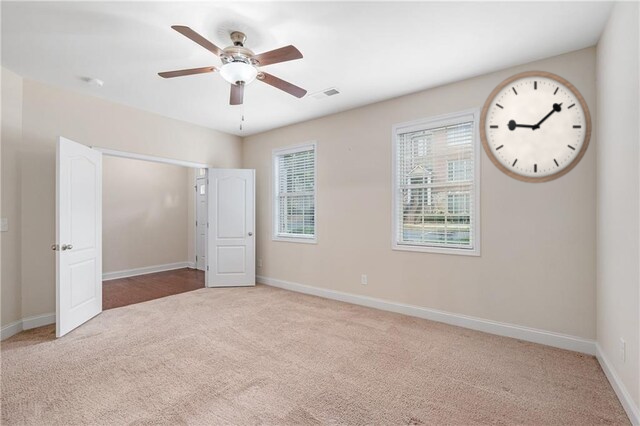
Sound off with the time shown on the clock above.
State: 9:08
